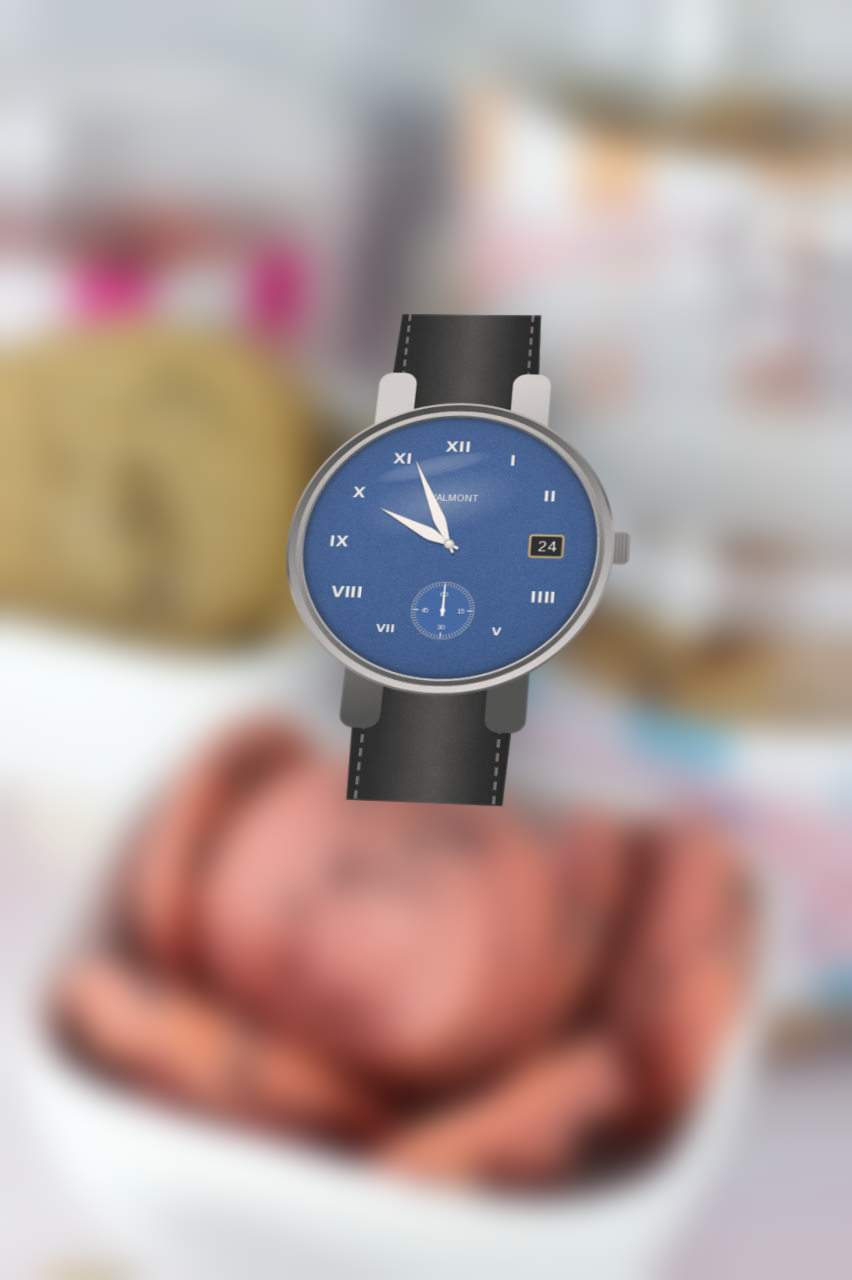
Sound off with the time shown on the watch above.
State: 9:56
